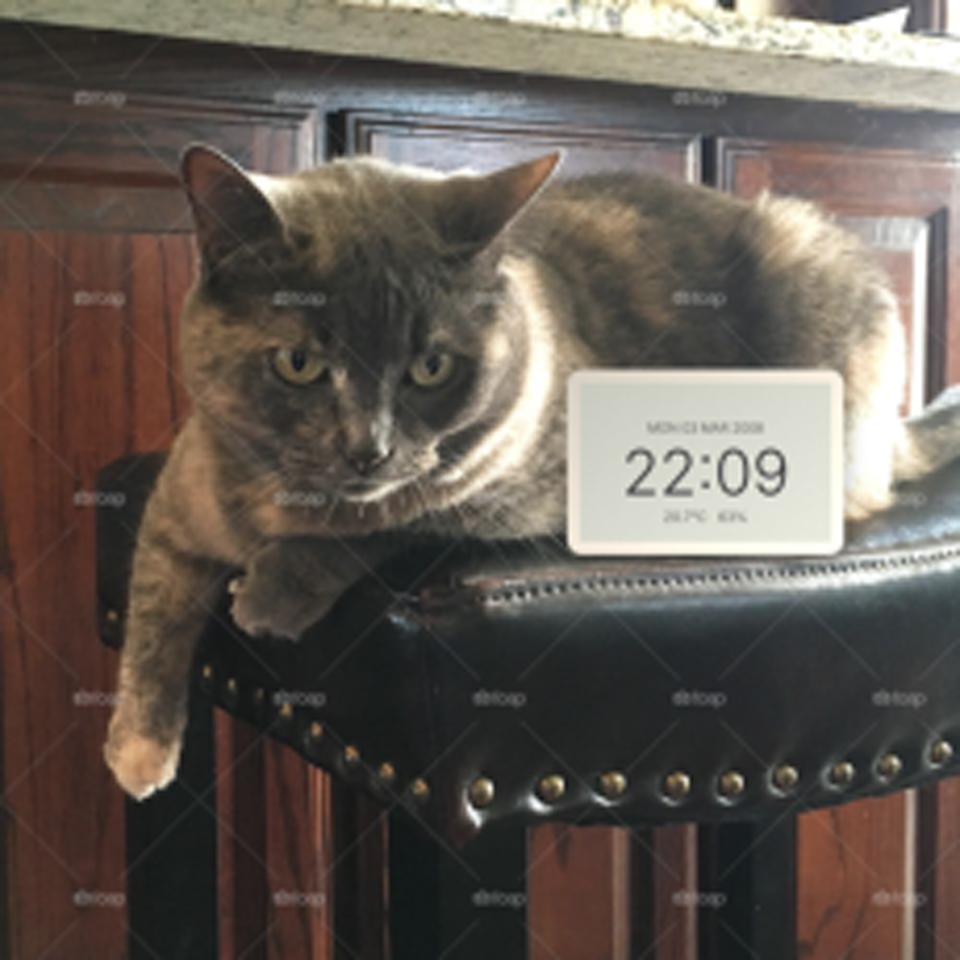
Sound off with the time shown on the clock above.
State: 22:09
